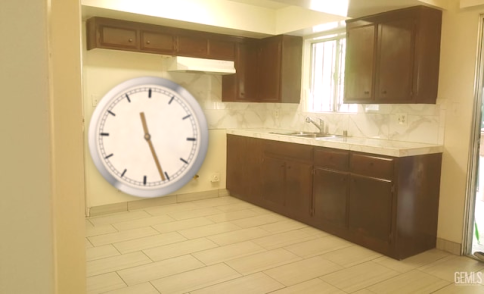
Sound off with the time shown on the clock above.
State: 11:26
